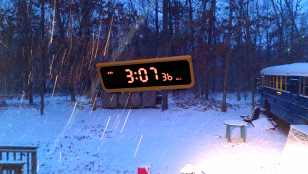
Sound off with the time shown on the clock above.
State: 3:07:36
